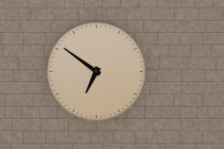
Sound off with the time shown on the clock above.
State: 6:51
